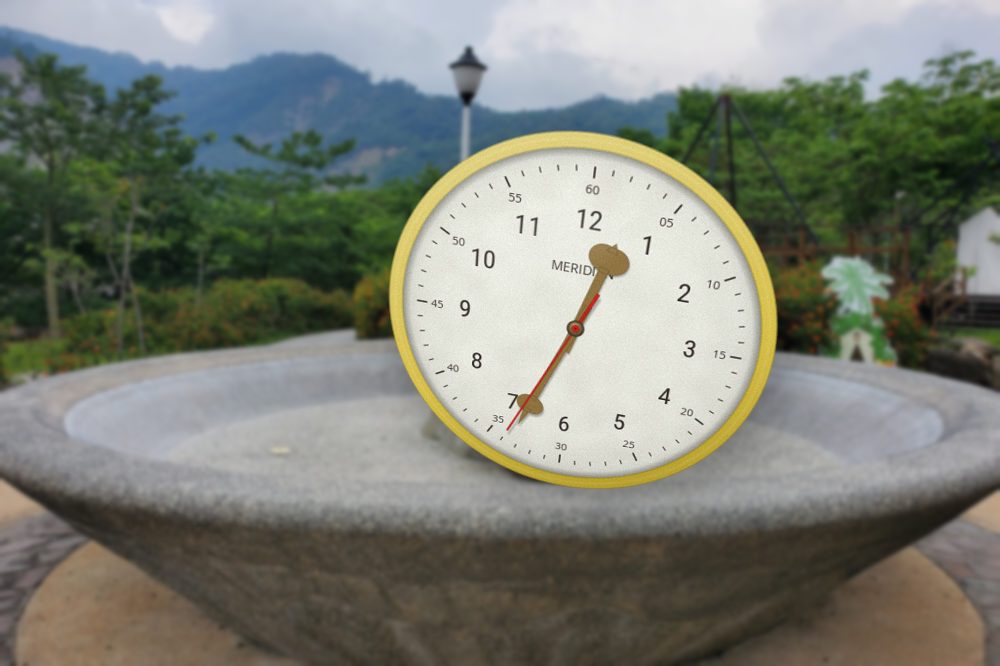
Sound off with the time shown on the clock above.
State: 12:33:34
